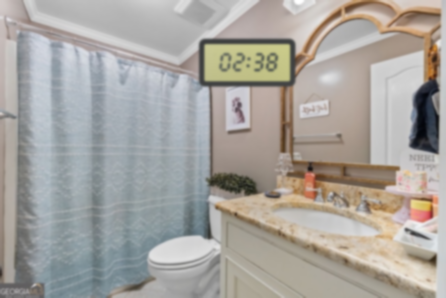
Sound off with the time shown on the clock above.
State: 2:38
